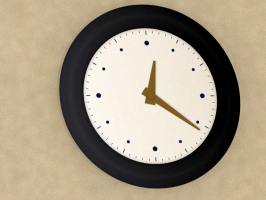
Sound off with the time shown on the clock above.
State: 12:21
